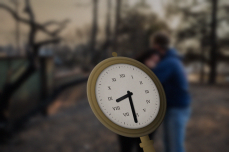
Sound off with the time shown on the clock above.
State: 8:31
